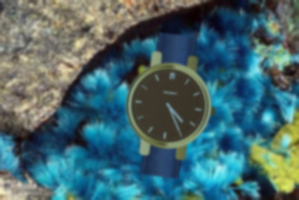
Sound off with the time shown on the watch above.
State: 4:25
